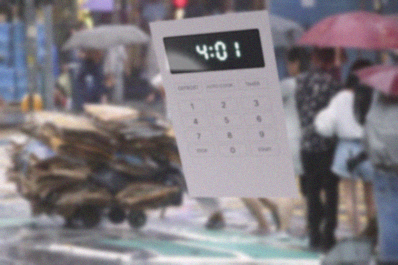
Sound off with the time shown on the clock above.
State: 4:01
